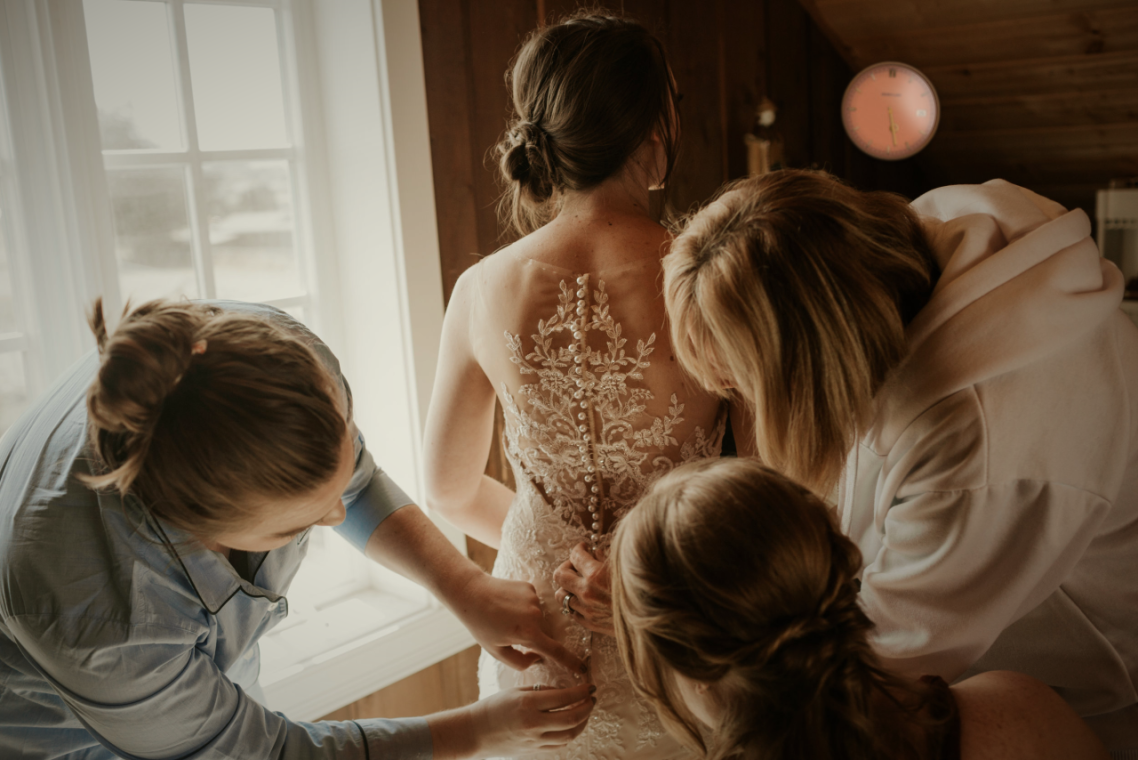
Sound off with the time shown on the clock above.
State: 5:28
